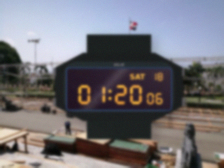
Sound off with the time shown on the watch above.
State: 1:20
